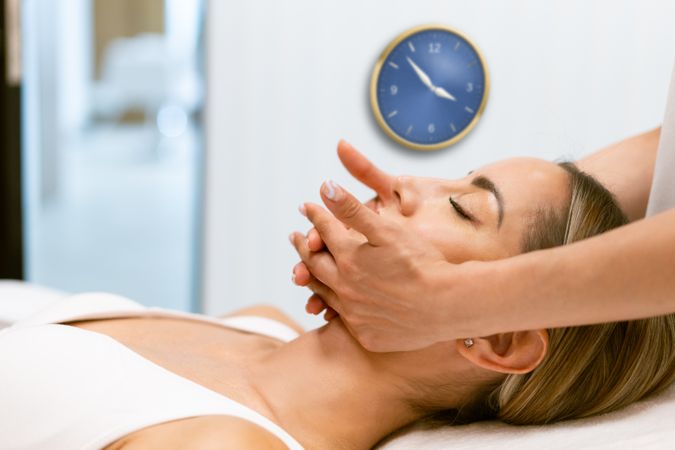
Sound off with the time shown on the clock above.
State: 3:53
